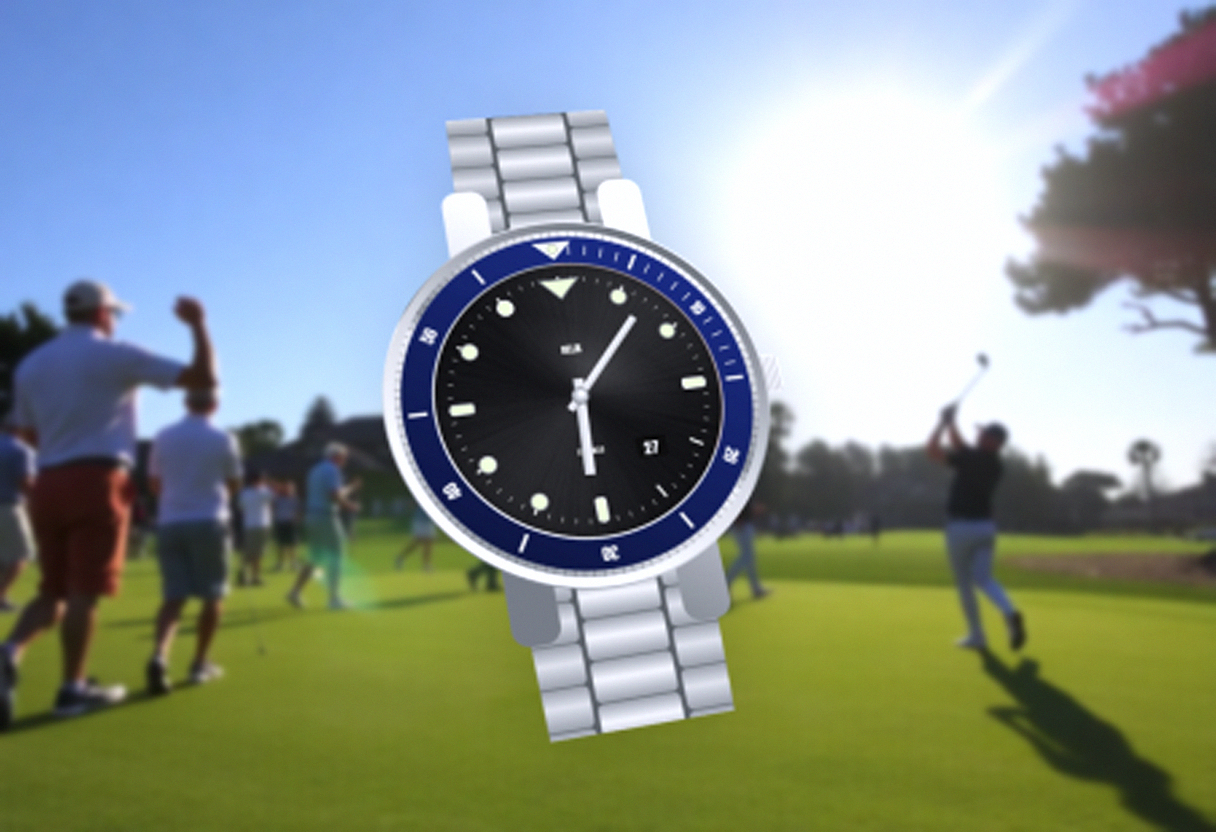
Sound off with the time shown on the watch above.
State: 6:07
